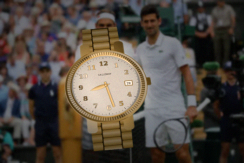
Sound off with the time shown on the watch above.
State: 8:28
